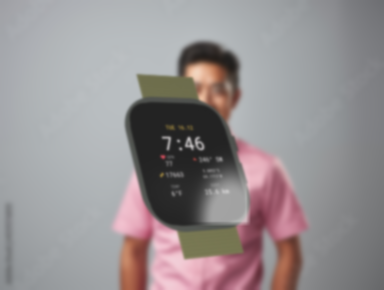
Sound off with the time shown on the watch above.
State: 7:46
